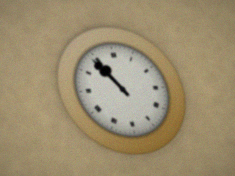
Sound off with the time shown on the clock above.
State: 10:54
